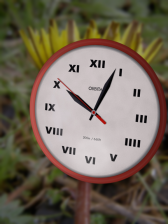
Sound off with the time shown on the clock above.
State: 10:03:51
